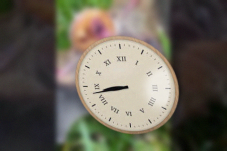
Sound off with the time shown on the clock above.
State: 8:43
